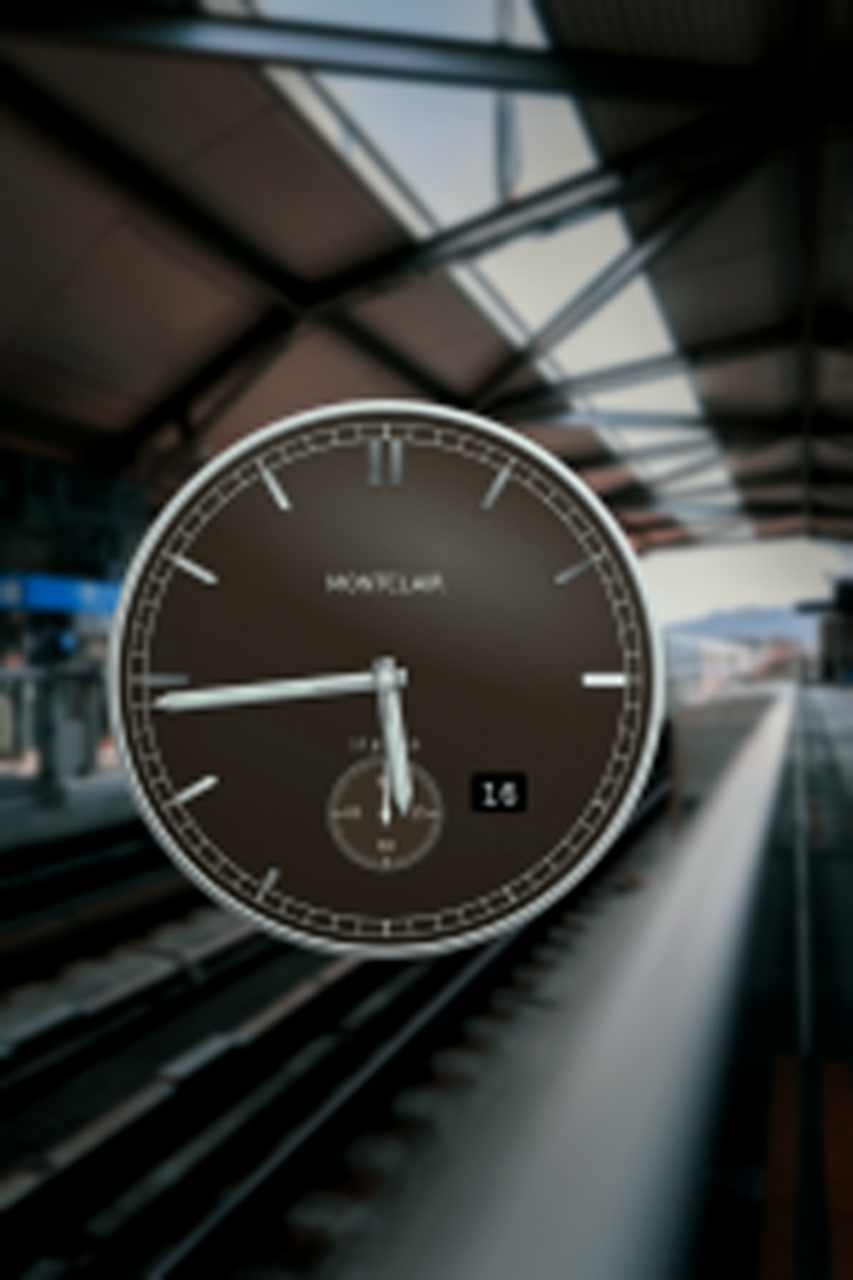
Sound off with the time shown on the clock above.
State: 5:44
